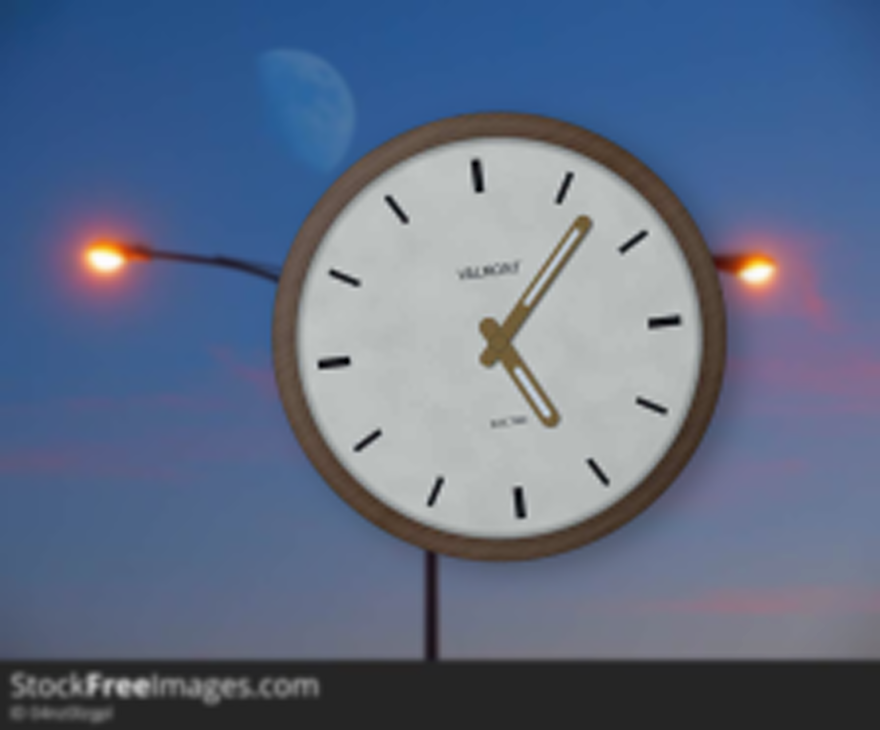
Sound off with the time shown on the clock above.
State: 5:07
